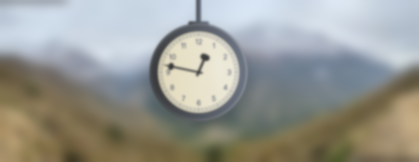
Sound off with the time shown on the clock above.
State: 12:47
